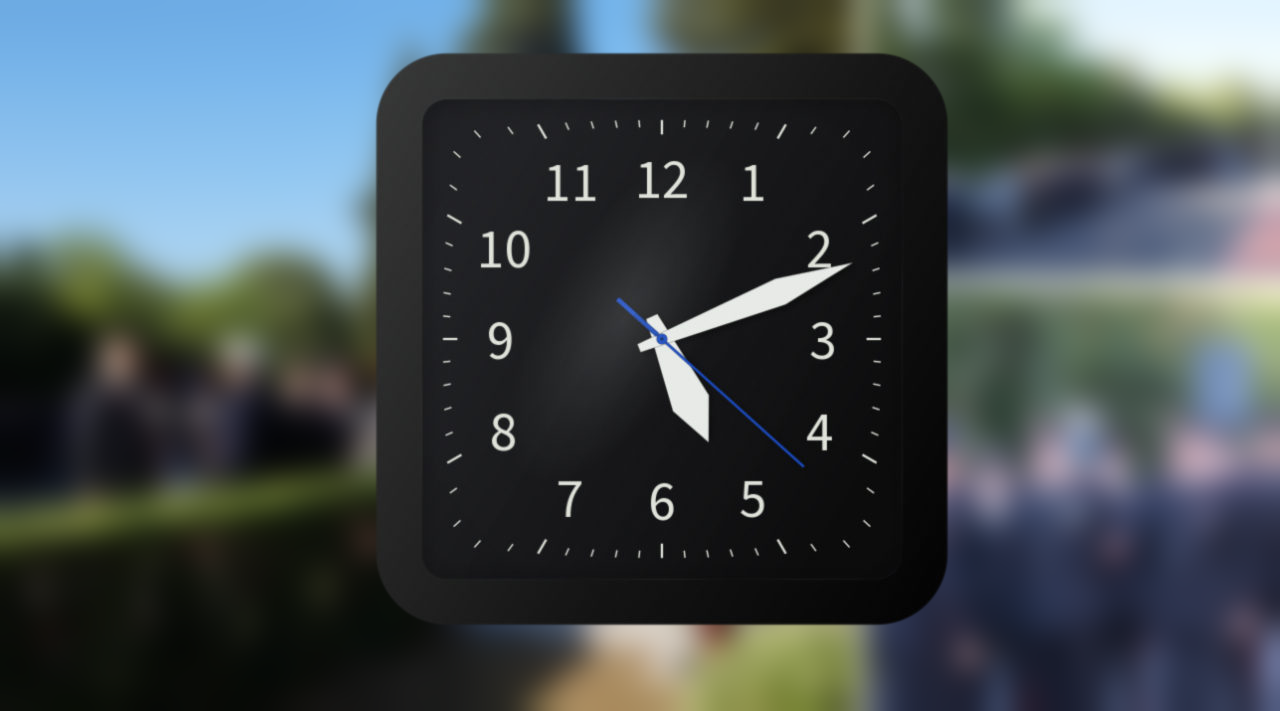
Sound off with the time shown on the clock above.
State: 5:11:22
